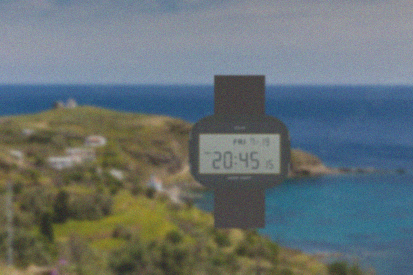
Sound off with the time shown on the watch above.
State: 20:45
